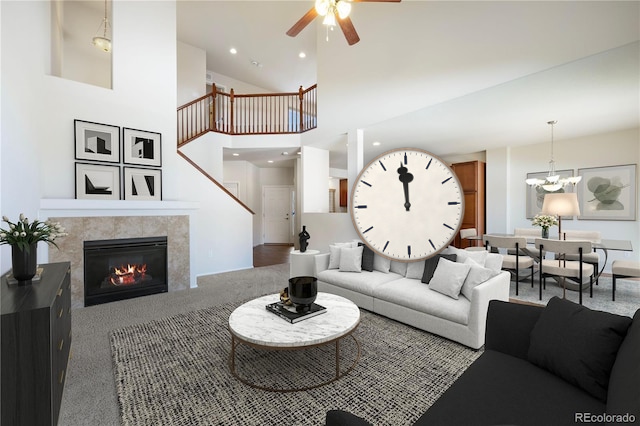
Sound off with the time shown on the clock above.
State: 11:59
